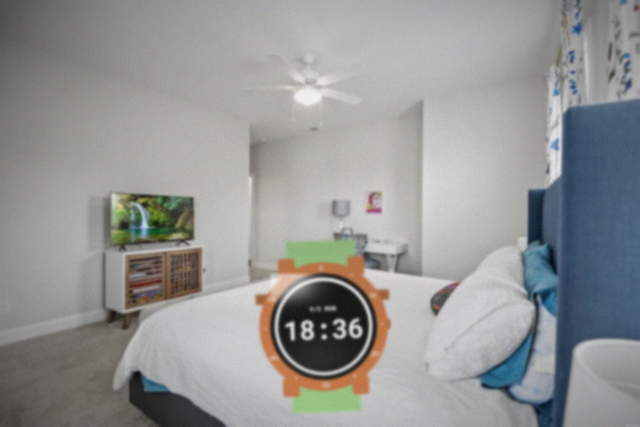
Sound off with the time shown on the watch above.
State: 18:36
